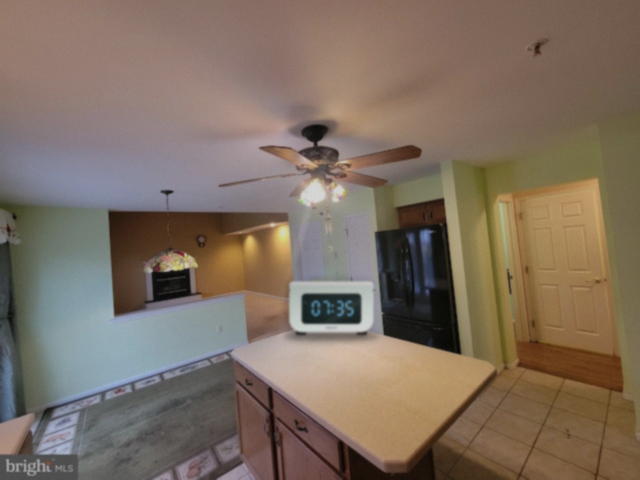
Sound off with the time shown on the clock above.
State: 7:35
